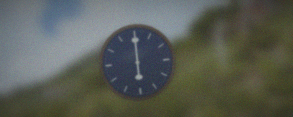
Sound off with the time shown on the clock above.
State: 6:00
